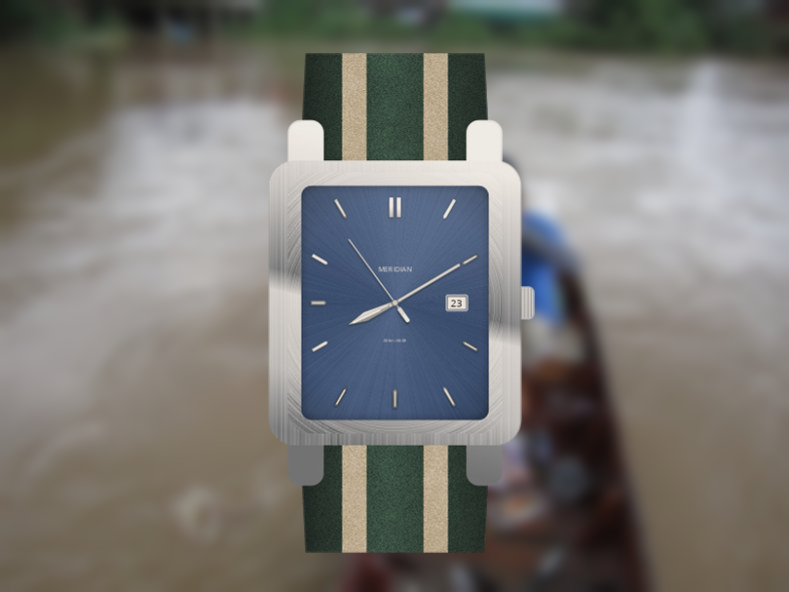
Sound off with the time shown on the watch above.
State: 8:09:54
